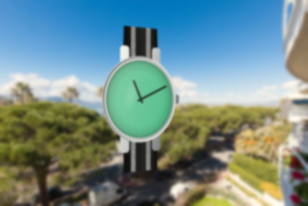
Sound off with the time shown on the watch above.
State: 11:11
